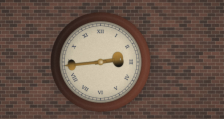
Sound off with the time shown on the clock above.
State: 2:44
